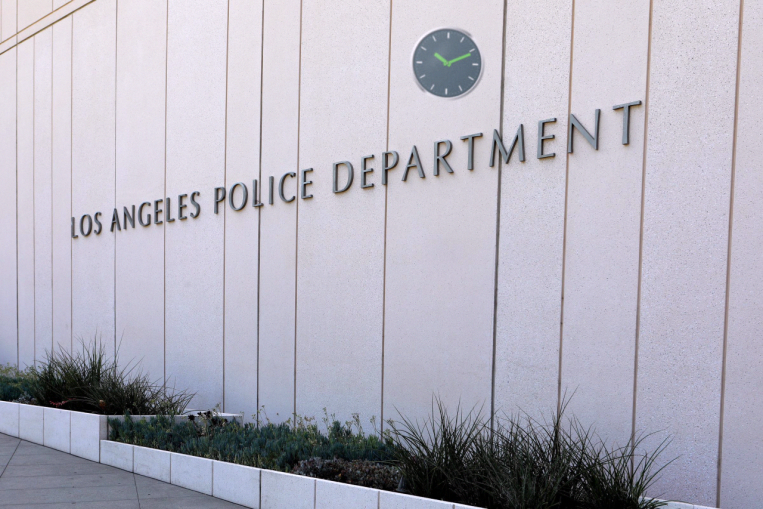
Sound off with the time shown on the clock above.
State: 10:11
